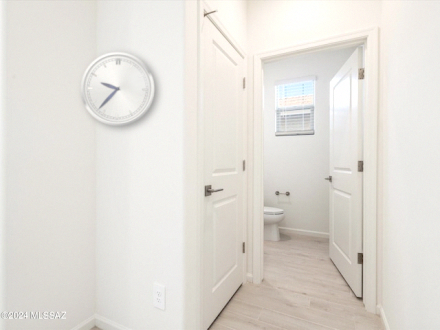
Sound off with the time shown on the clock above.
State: 9:37
